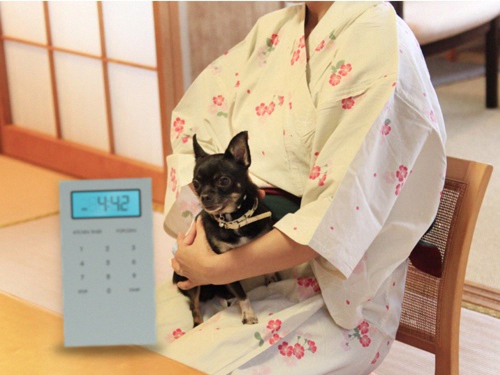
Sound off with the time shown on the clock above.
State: 4:42
